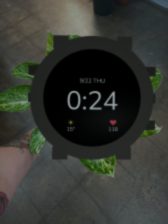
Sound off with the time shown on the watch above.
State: 0:24
